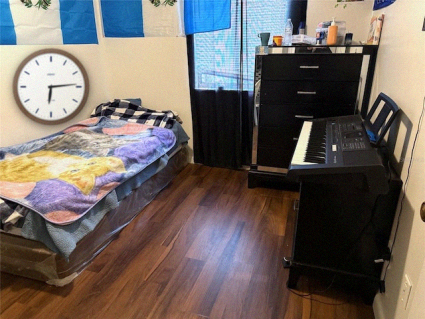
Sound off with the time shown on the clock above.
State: 6:14
